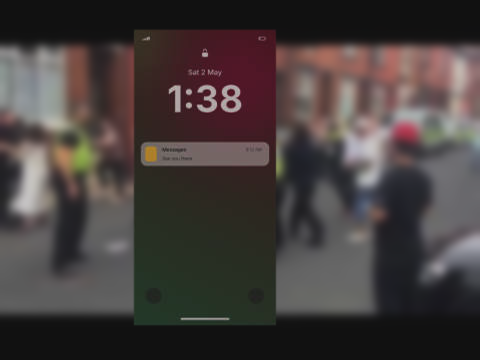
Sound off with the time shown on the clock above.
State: 1:38
